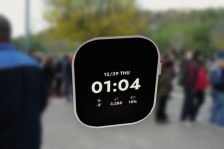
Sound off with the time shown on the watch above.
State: 1:04
